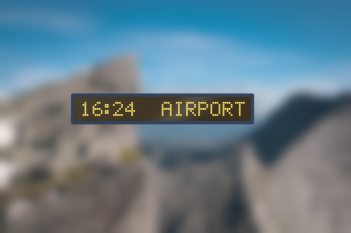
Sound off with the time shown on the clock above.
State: 16:24
